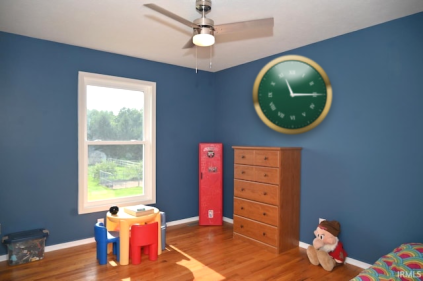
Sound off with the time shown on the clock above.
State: 11:15
